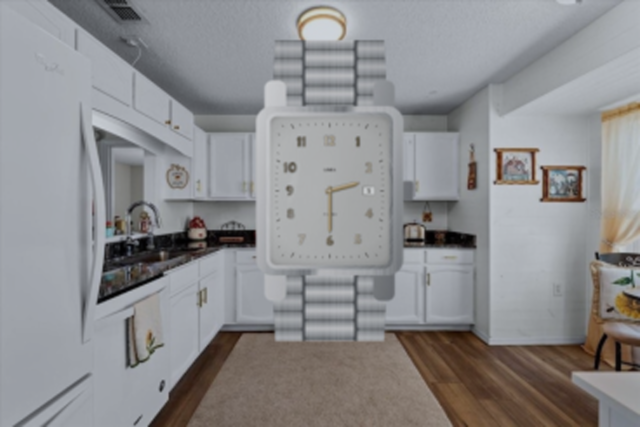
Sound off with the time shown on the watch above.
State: 2:30
